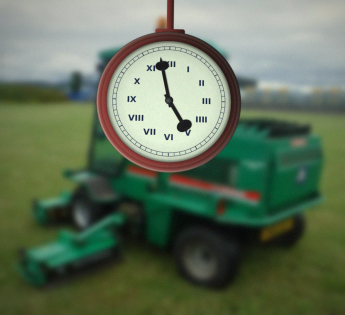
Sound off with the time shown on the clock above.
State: 4:58
